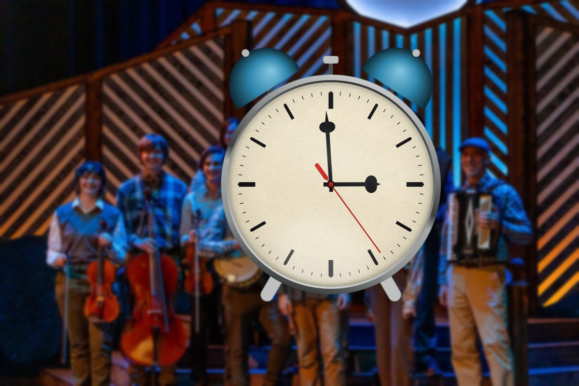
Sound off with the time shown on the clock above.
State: 2:59:24
